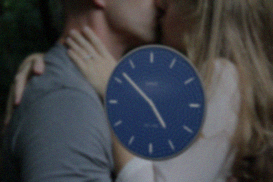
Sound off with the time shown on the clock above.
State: 4:52
